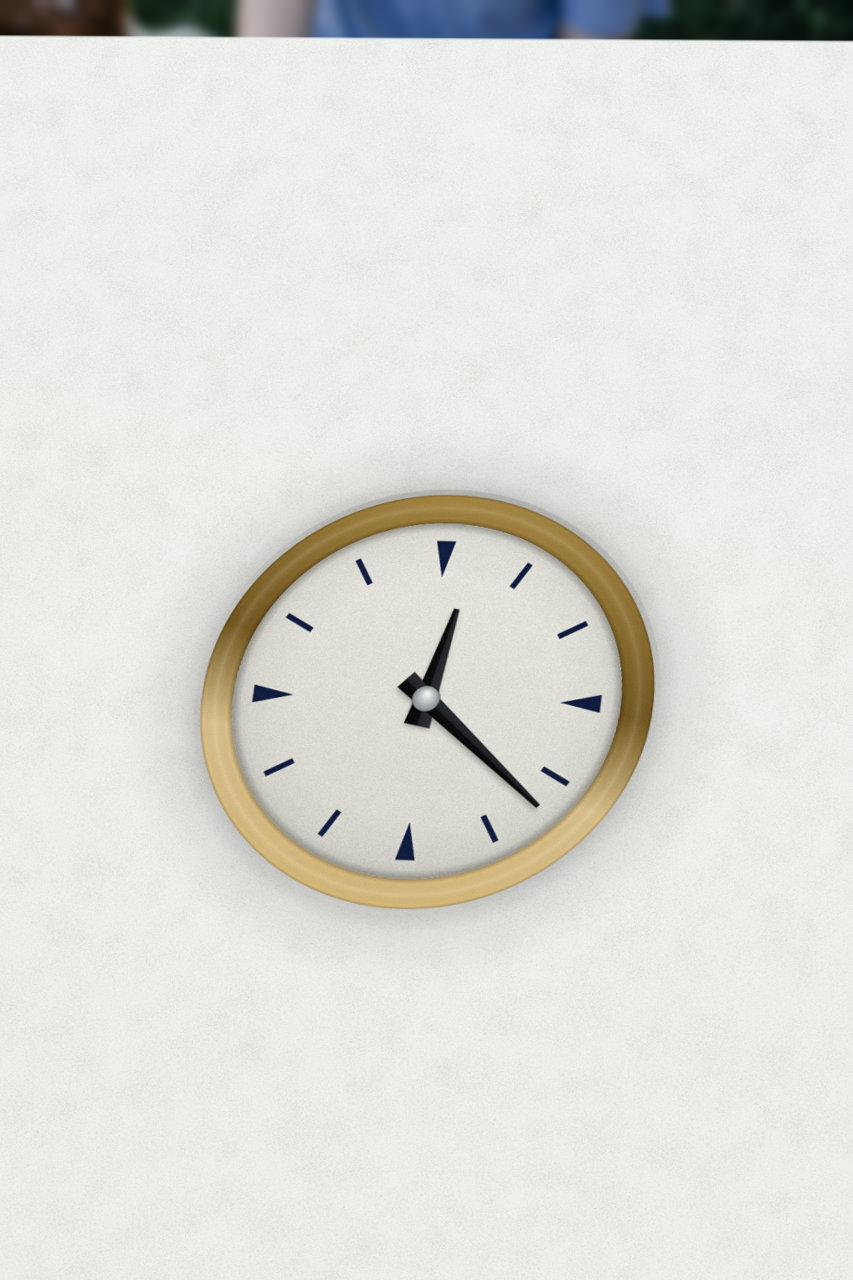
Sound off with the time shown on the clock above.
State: 12:22
